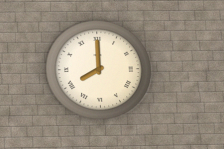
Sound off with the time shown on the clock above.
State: 8:00
